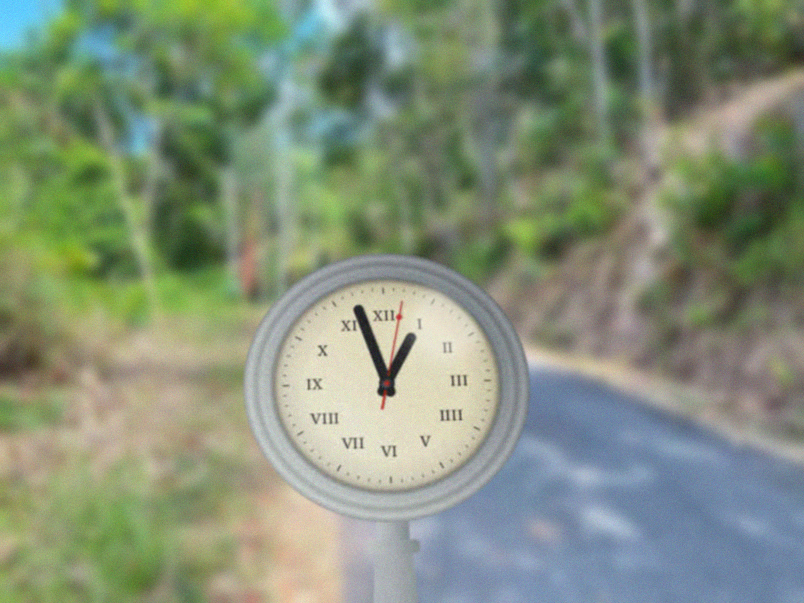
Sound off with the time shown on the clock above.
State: 12:57:02
